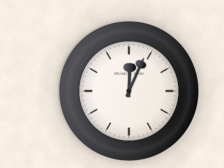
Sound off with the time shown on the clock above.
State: 12:04
